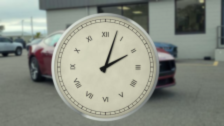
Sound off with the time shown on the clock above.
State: 2:03
